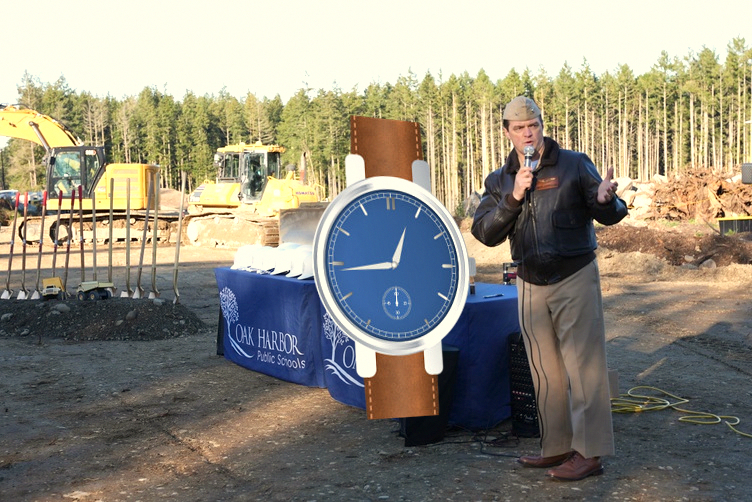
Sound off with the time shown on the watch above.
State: 12:44
